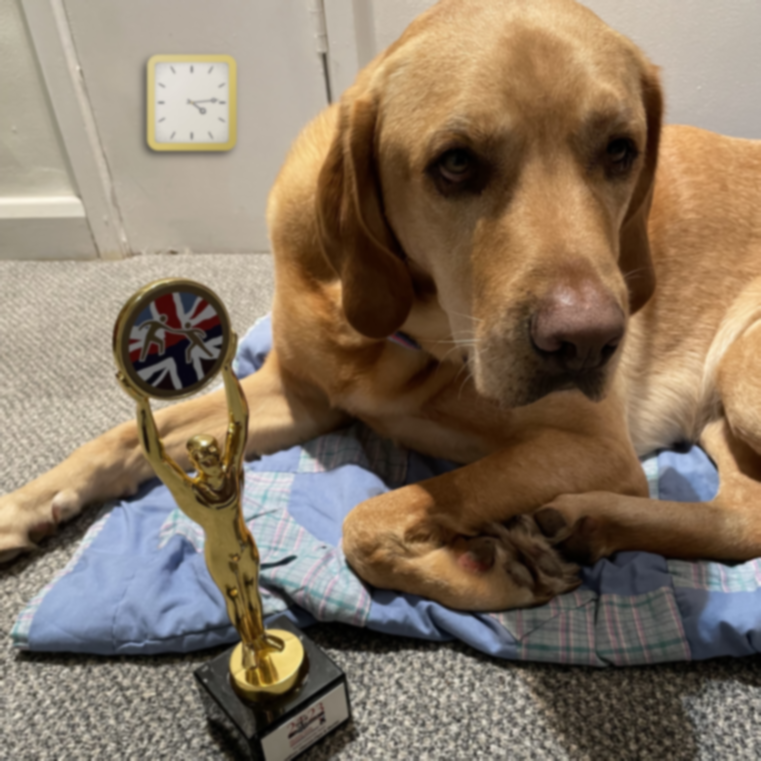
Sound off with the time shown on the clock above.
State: 4:14
